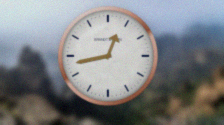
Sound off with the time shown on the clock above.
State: 12:43
